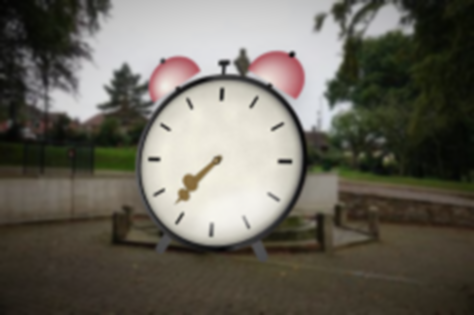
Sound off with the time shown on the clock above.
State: 7:37
